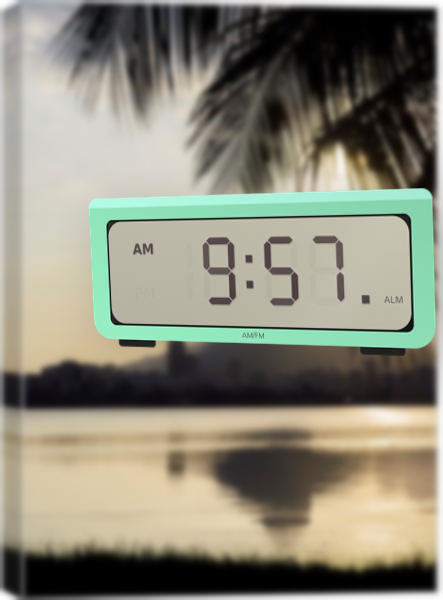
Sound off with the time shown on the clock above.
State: 9:57
